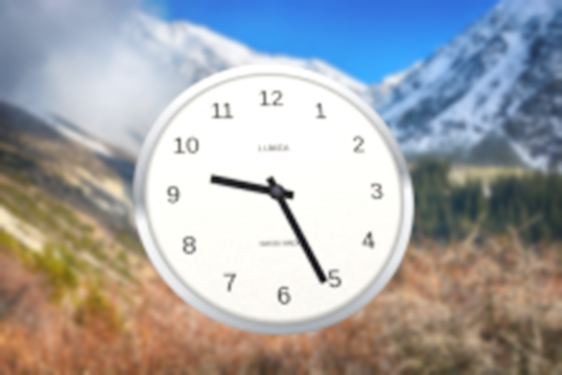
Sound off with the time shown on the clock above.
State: 9:26
